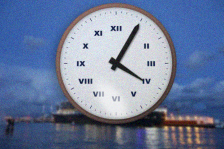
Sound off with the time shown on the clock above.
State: 4:05
